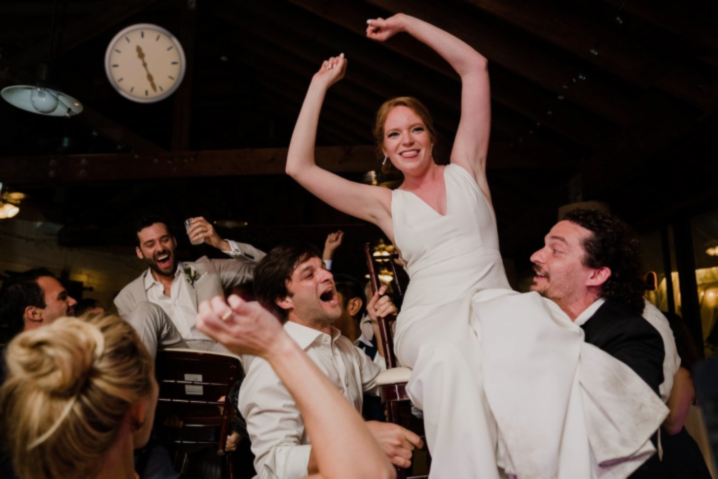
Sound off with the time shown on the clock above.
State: 11:27
